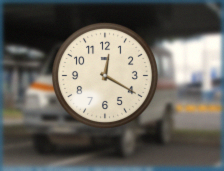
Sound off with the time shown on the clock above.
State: 12:20
